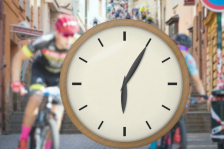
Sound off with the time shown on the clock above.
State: 6:05
